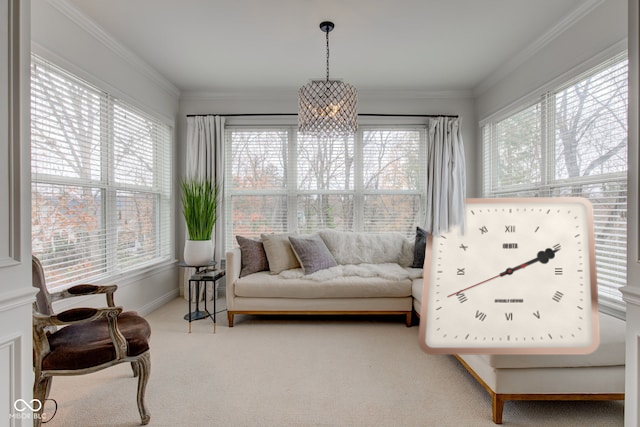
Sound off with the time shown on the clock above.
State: 2:10:41
